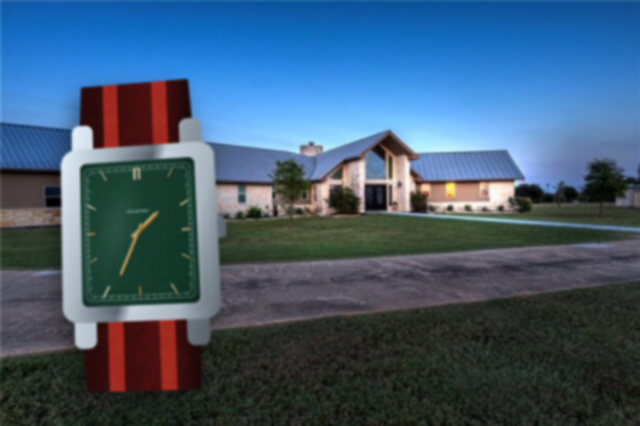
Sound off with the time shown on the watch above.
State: 1:34
